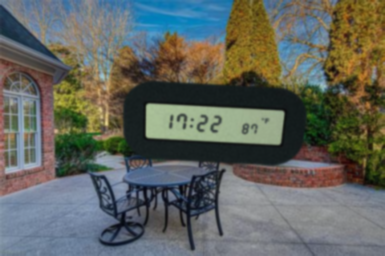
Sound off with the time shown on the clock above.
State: 17:22
